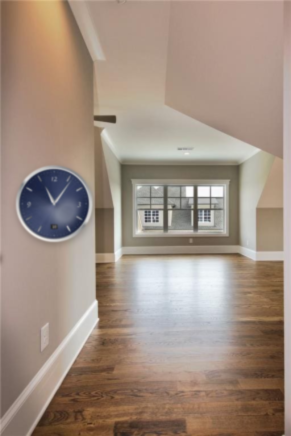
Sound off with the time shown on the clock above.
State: 11:06
